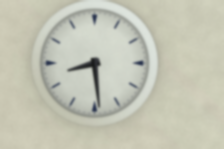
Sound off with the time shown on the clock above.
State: 8:29
